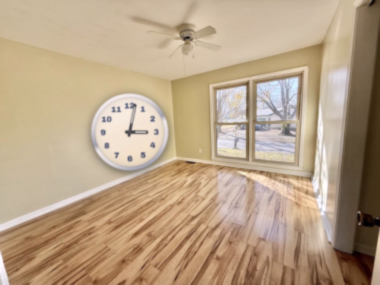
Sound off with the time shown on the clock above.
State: 3:02
